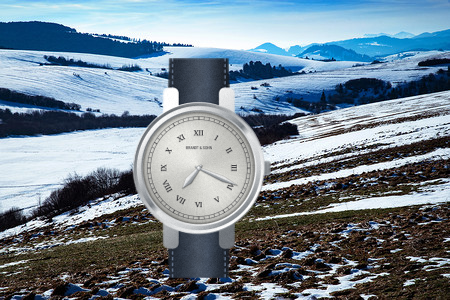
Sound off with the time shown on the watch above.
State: 7:19
